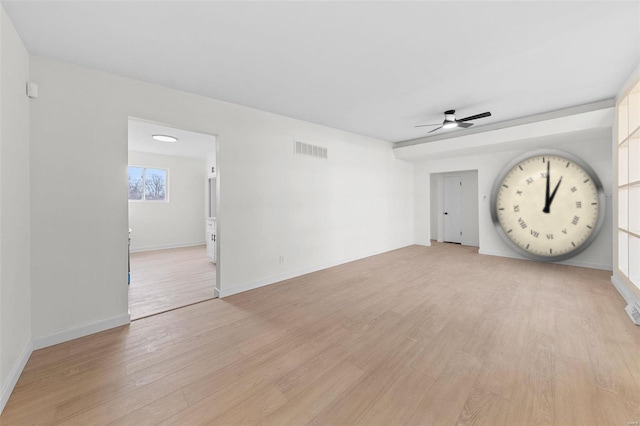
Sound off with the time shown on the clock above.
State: 1:01
